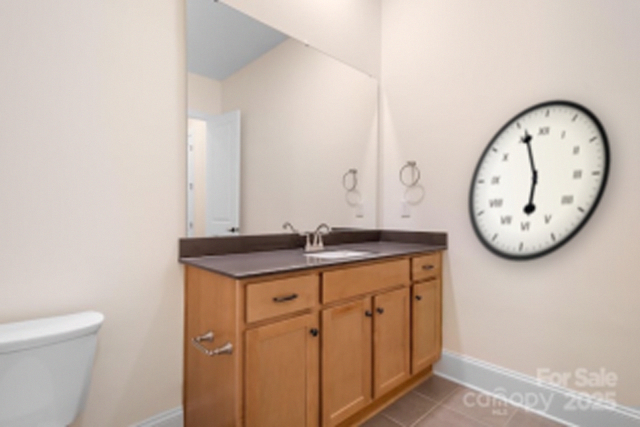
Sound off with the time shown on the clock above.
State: 5:56
